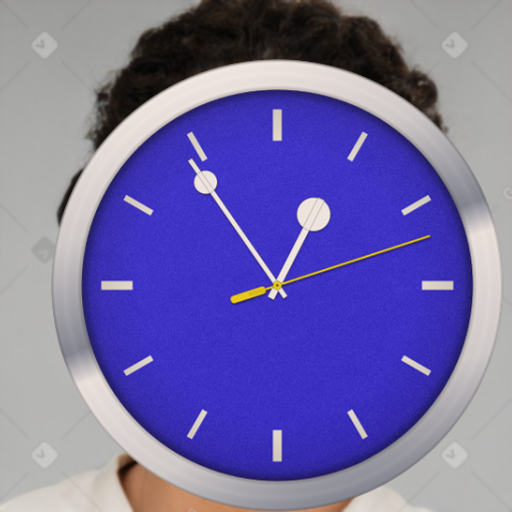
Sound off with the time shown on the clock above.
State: 12:54:12
